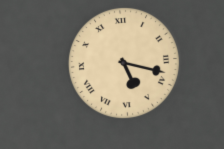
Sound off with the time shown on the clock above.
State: 5:18
